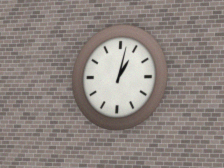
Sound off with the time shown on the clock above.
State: 1:02
